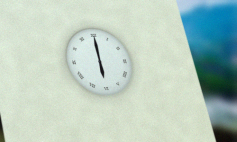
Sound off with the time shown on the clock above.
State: 6:00
